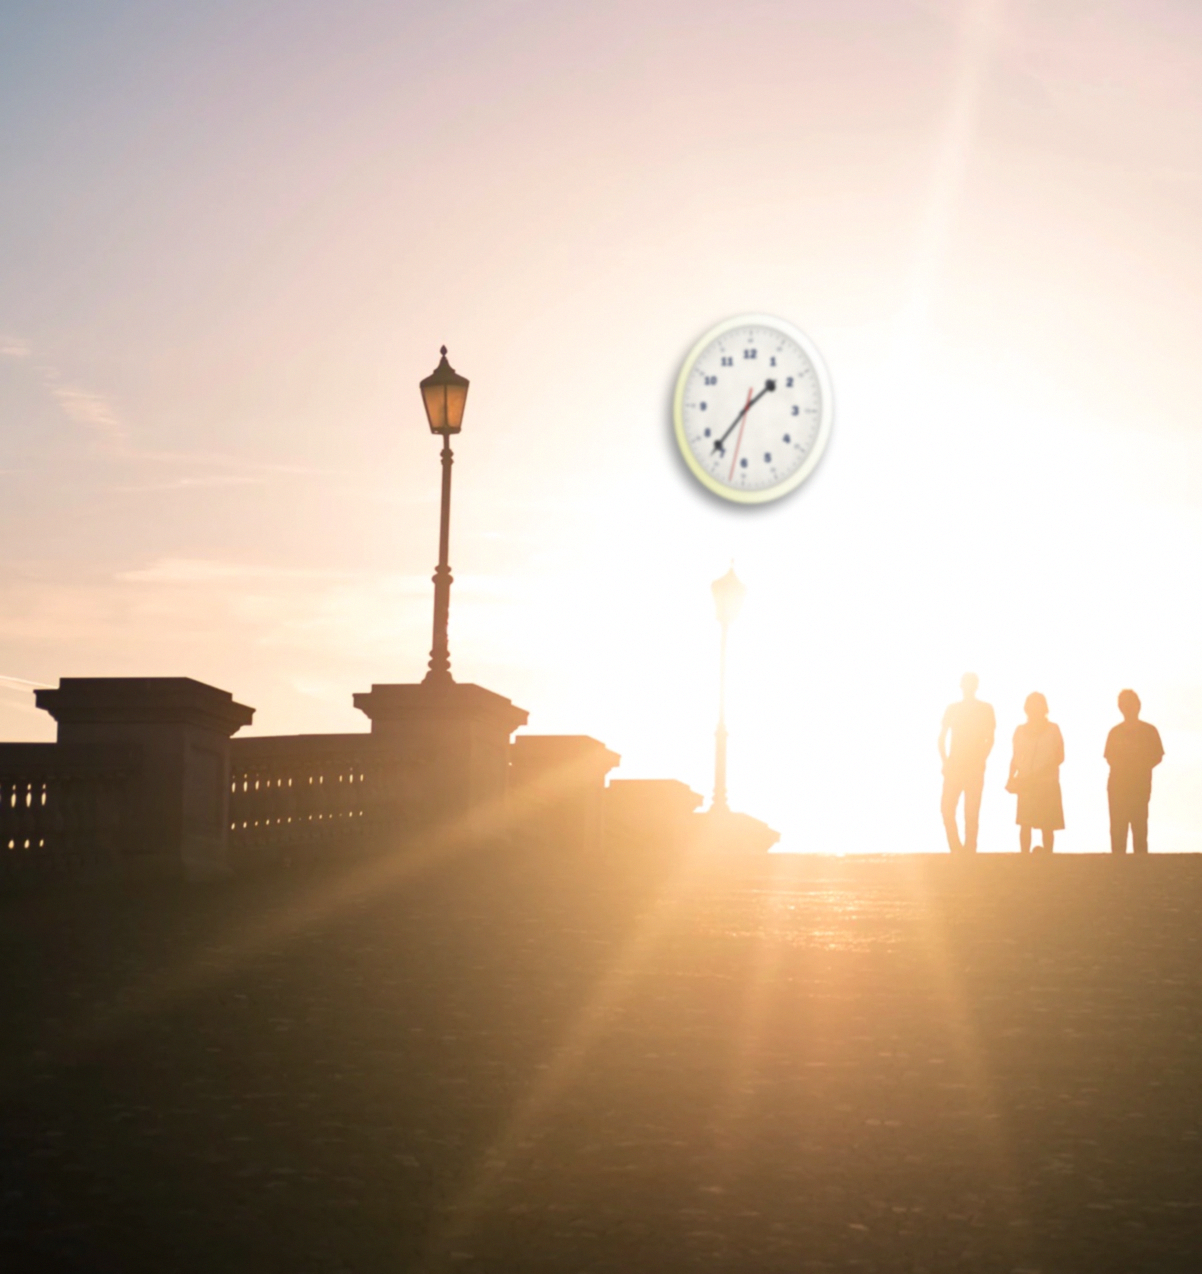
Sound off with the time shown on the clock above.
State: 1:36:32
